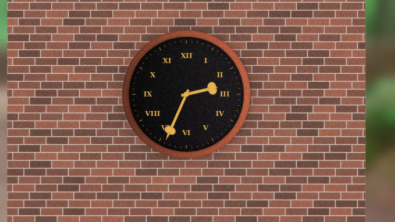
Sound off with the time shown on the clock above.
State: 2:34
